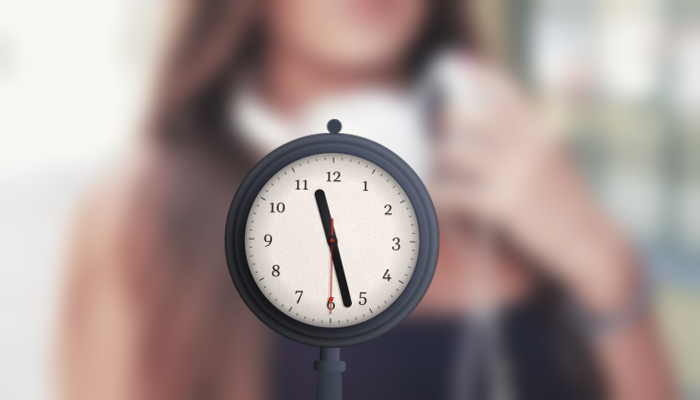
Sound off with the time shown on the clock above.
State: 11:27:30
